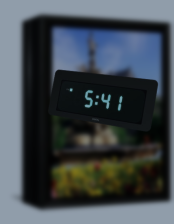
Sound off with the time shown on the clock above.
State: 5:41
